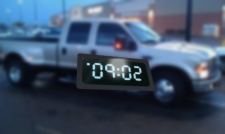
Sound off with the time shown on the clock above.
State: 9:02
